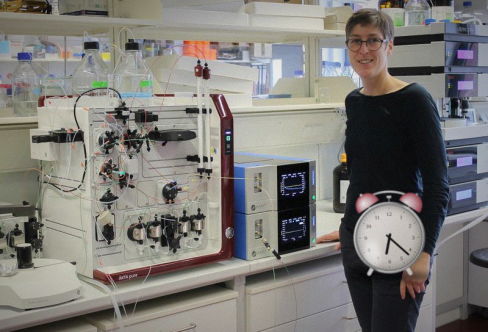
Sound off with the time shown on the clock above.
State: 6:22
